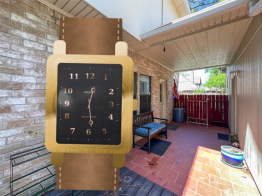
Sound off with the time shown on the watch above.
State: 12:29
